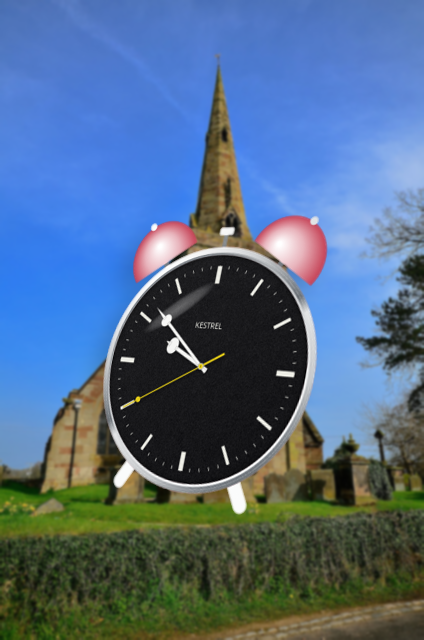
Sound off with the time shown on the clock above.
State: 9:51:40
